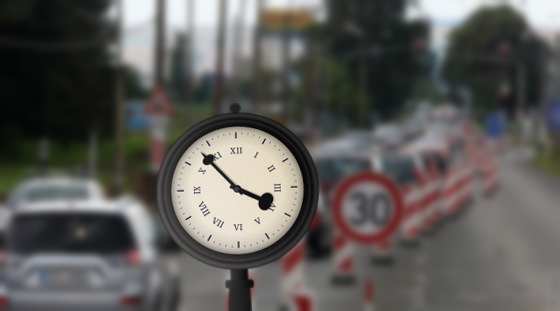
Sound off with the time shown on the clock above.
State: 3:53
